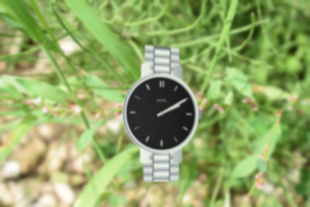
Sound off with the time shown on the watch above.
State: 2:10
